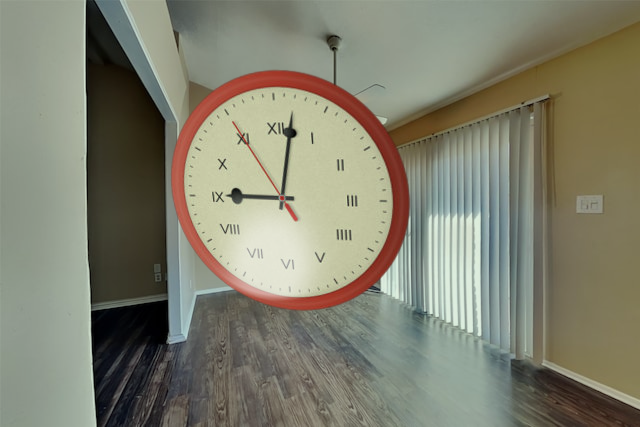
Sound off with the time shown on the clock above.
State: 9:01:55
